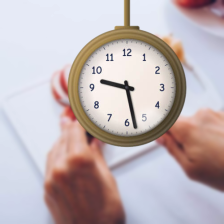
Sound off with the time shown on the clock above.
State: 9:28
